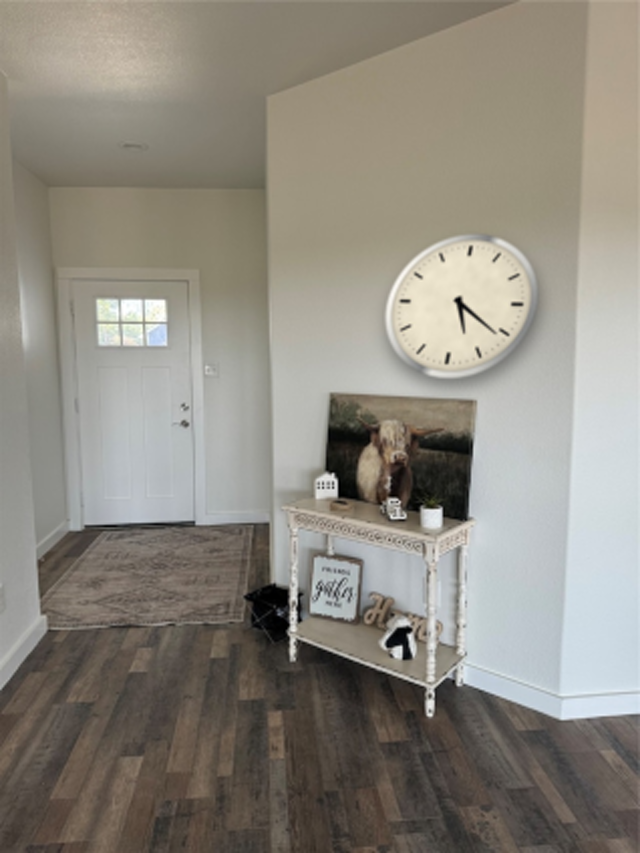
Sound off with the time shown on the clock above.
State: 5:21
